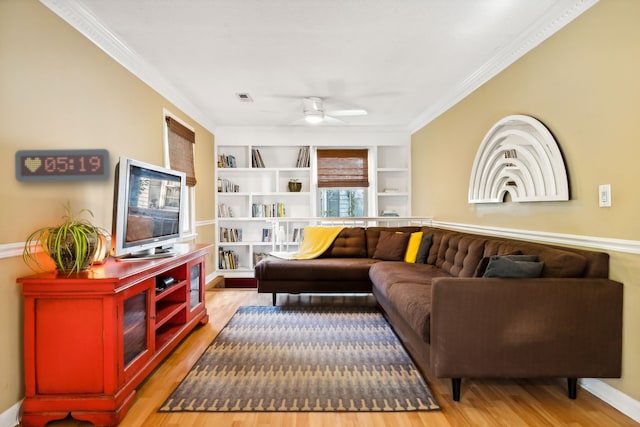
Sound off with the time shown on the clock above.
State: 5:19
